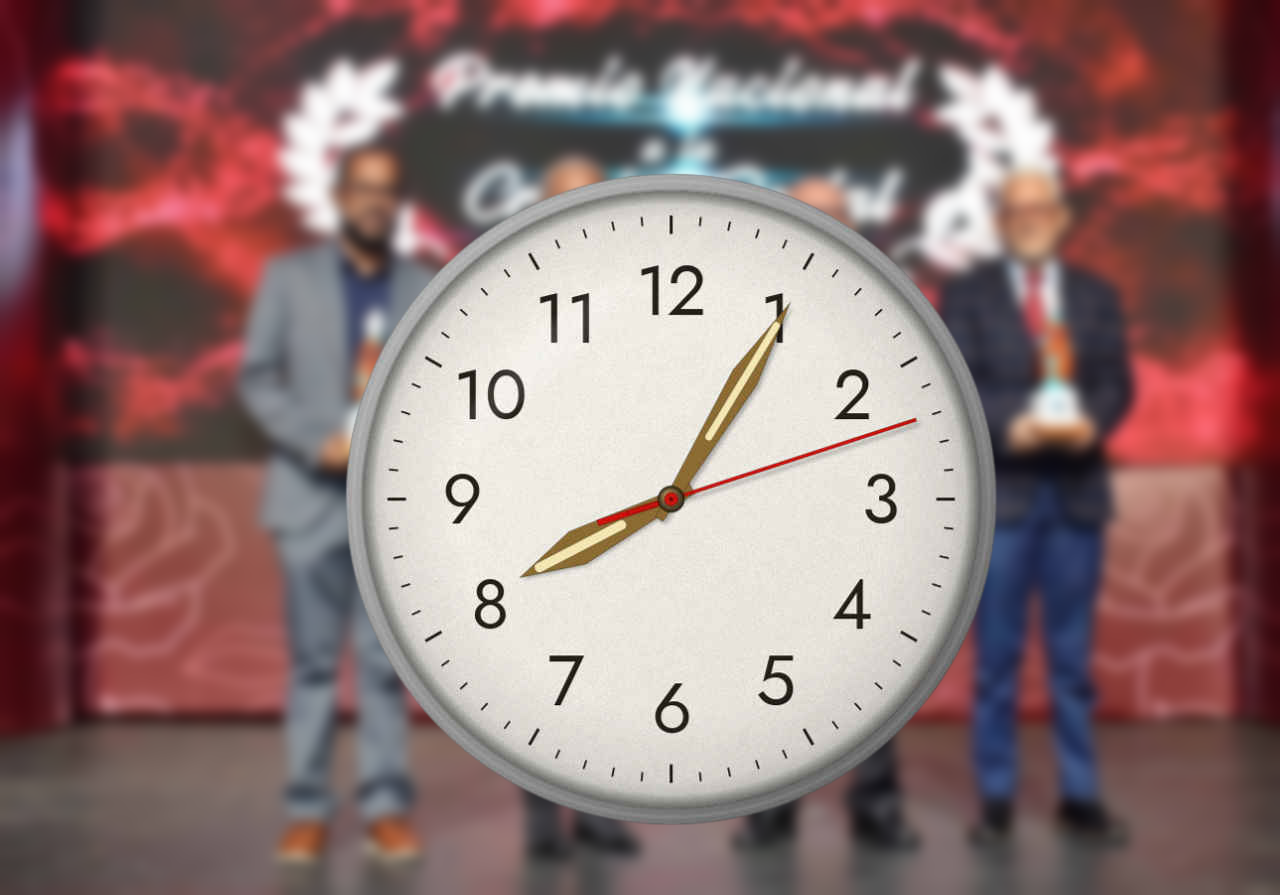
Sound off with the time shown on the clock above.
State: 8:05:12
